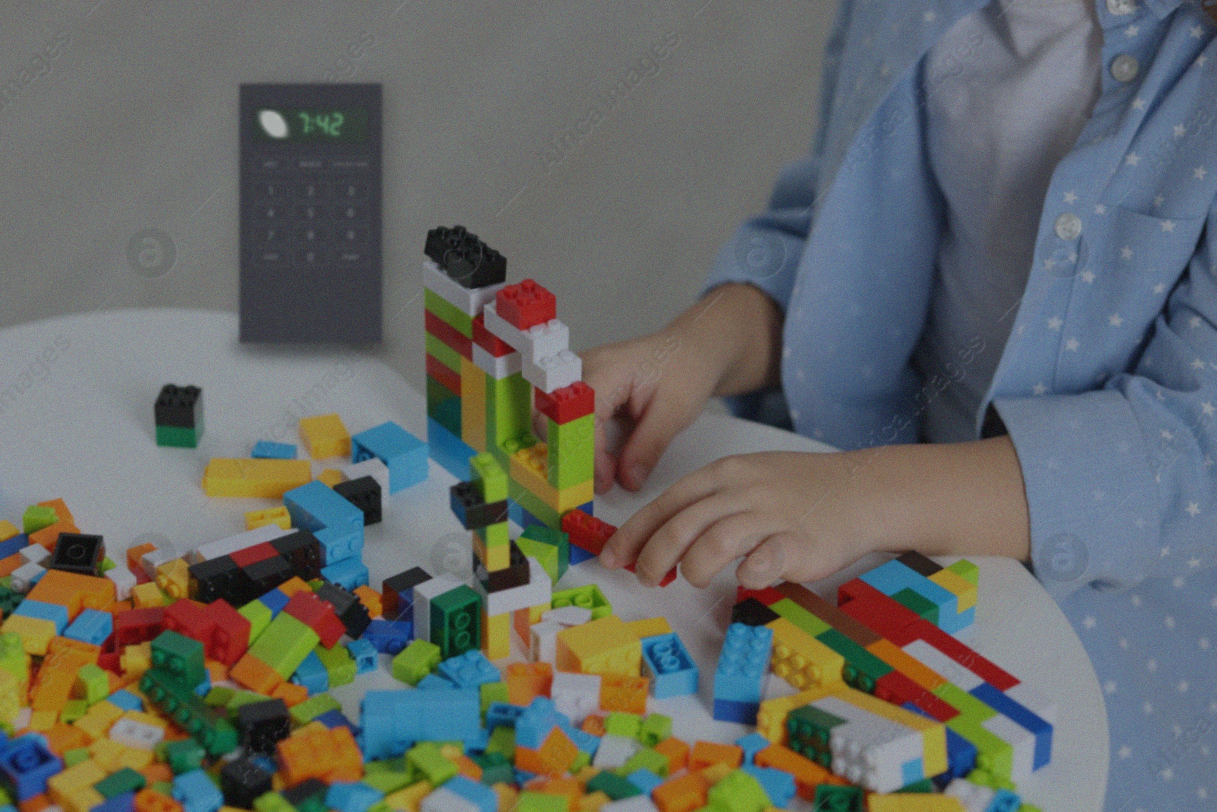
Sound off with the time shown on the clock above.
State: 7:42
